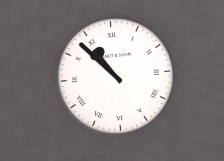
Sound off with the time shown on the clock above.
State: 10:53
